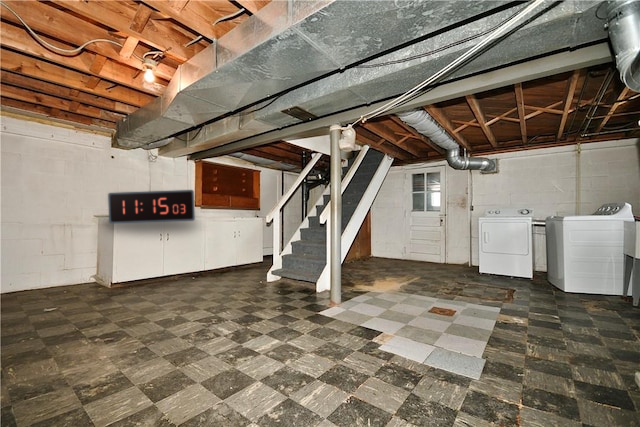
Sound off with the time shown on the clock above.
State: 11:15:03
